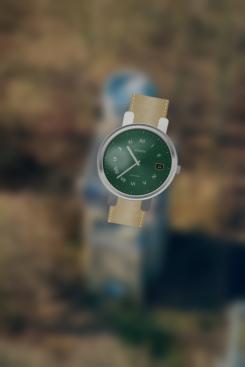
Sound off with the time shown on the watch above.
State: 10:37
